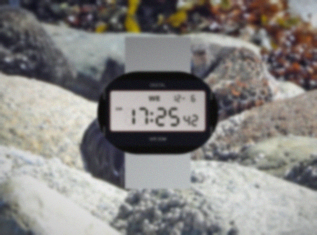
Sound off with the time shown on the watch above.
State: 17:25:42
